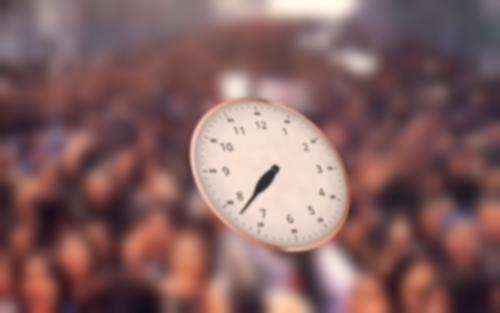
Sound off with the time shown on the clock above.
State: 7:38
